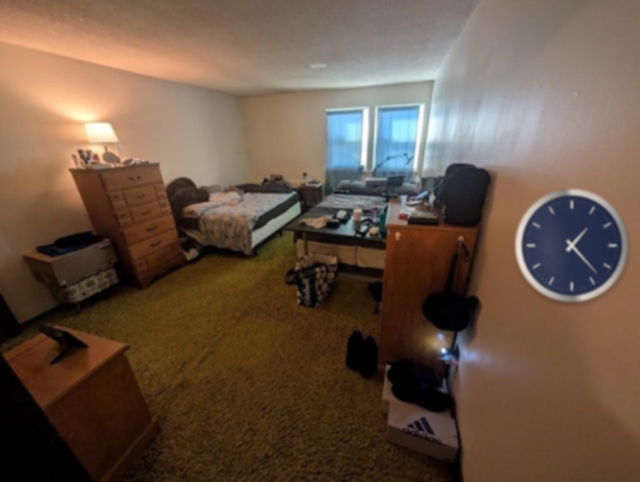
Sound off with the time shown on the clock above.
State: 1:23
